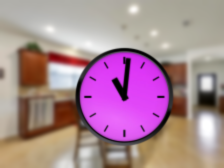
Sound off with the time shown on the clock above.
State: 11:01
